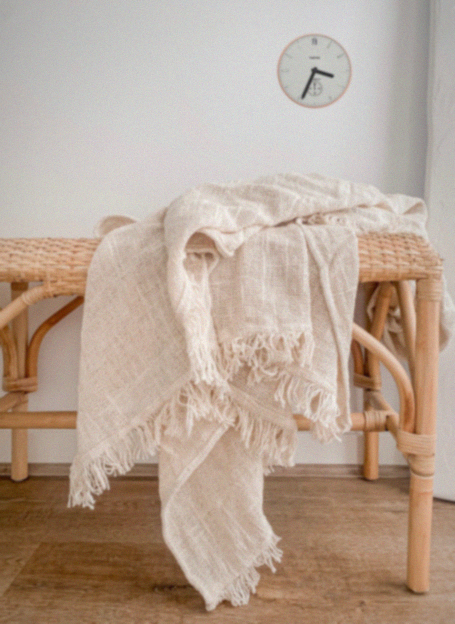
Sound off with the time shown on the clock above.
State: 3:34
